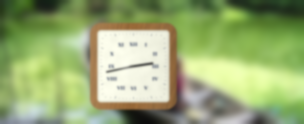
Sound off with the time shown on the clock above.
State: 2:43
